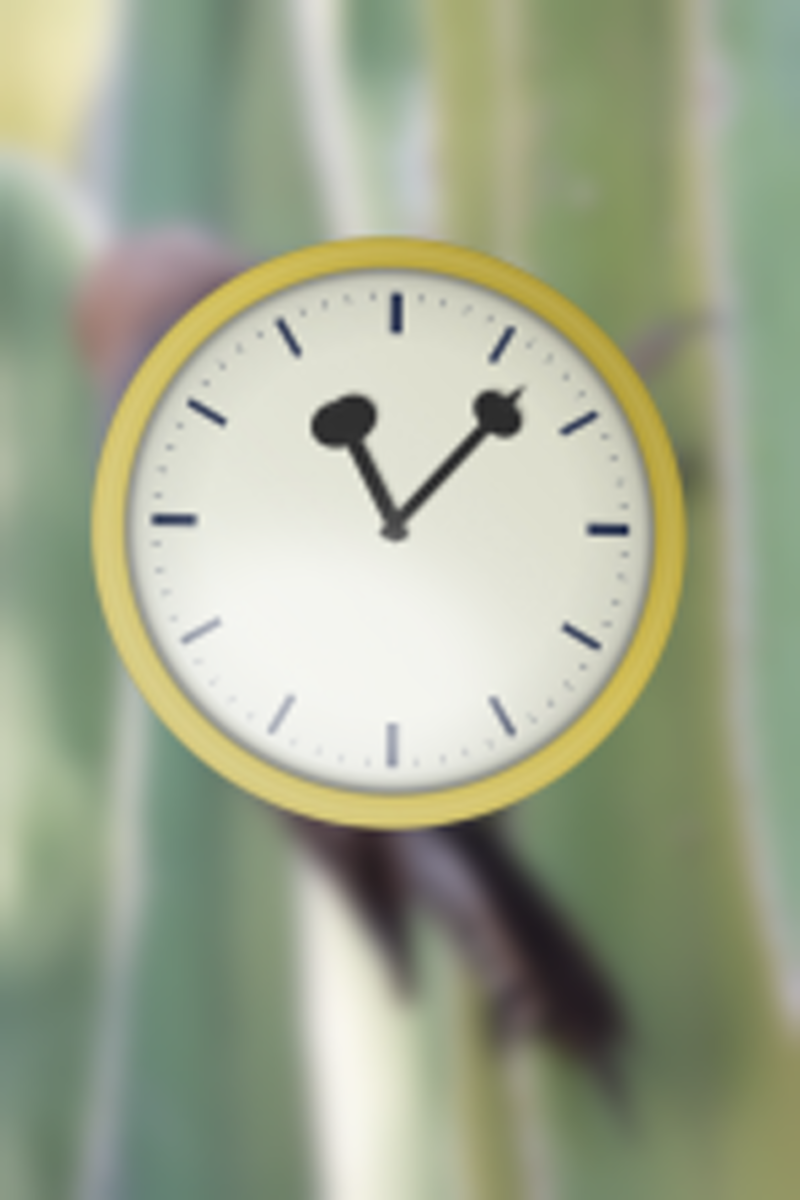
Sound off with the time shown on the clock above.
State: 11:07
